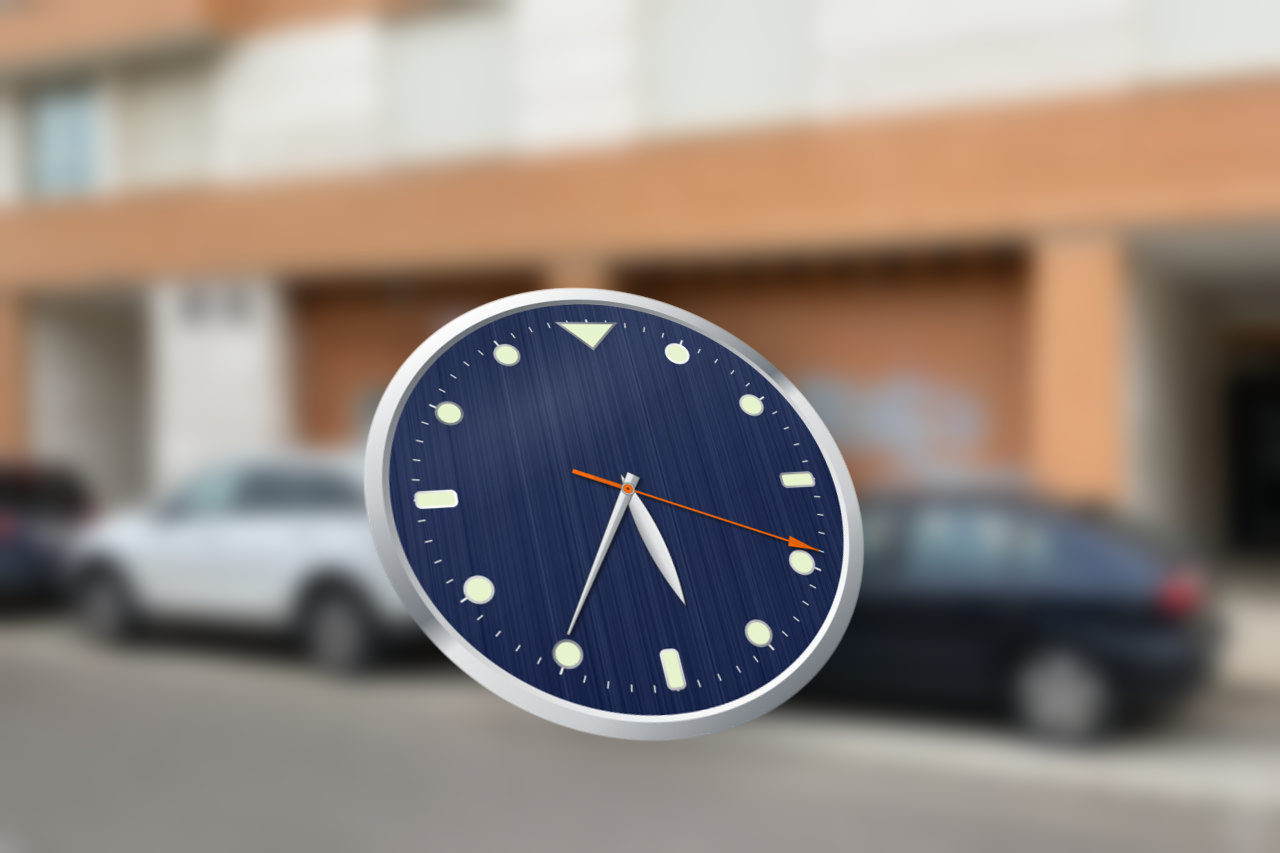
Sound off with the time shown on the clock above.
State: 5:35:19
